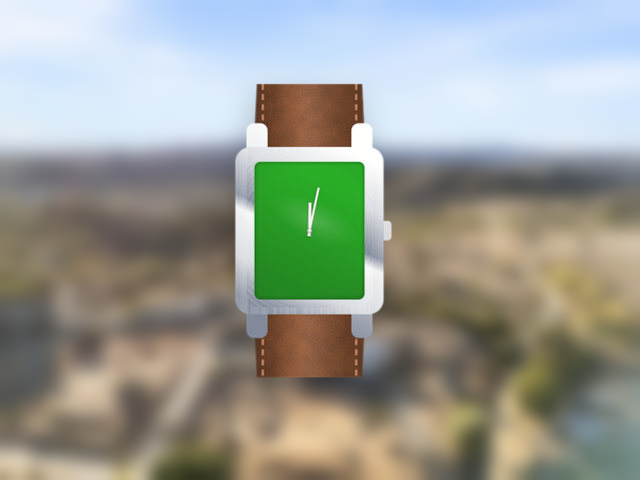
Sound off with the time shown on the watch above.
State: 12:02
